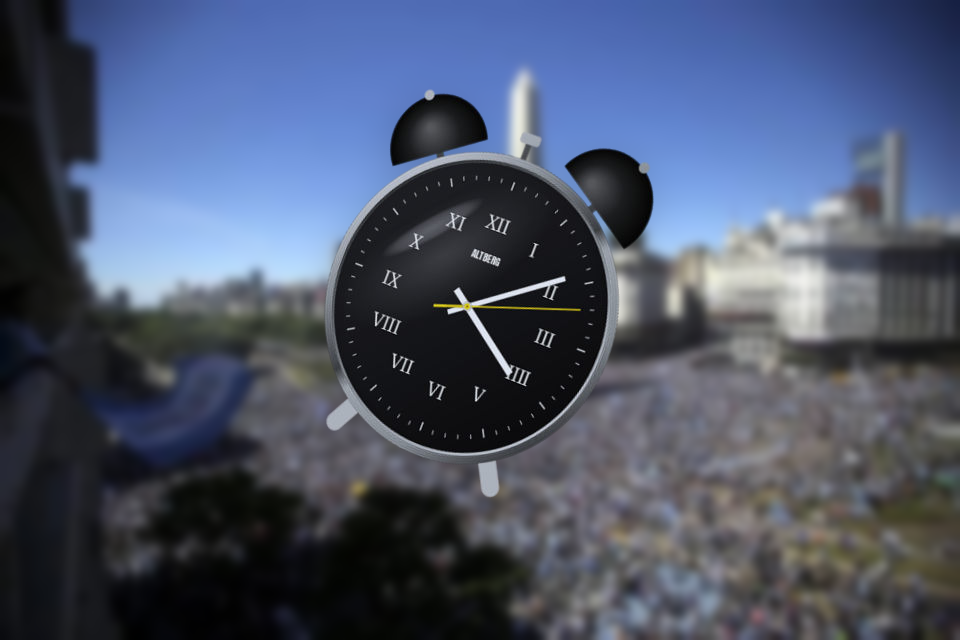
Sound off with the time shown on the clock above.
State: 4:09:12
